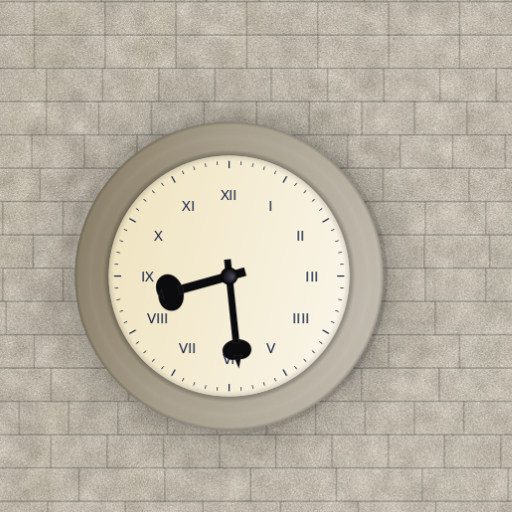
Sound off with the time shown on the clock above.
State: 8:29
